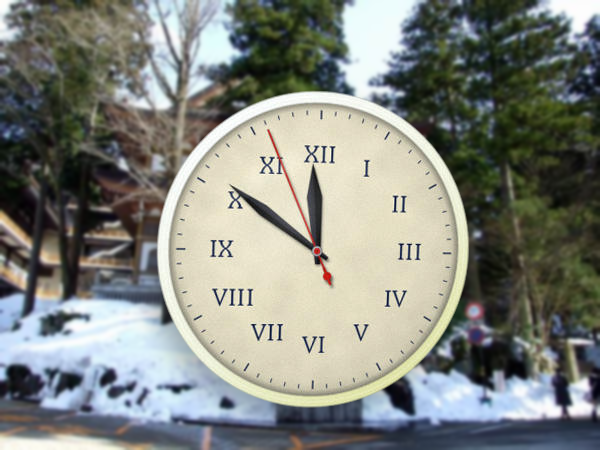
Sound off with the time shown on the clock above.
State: 11:50:56
